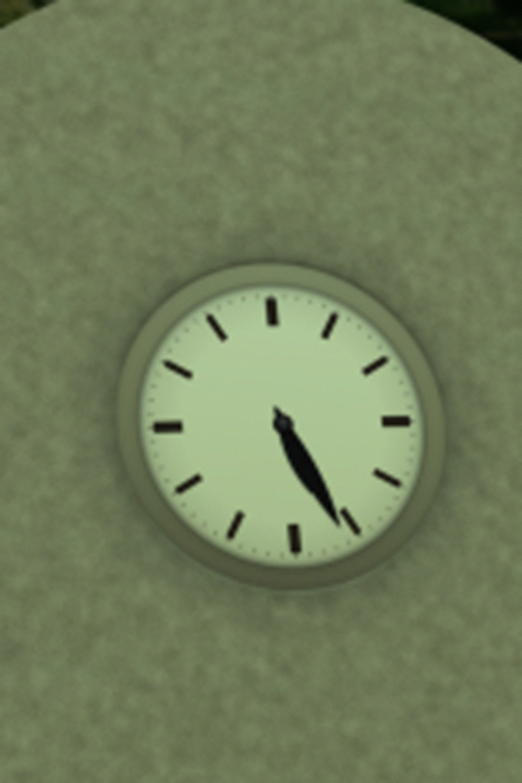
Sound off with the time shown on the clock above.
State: 5:26
